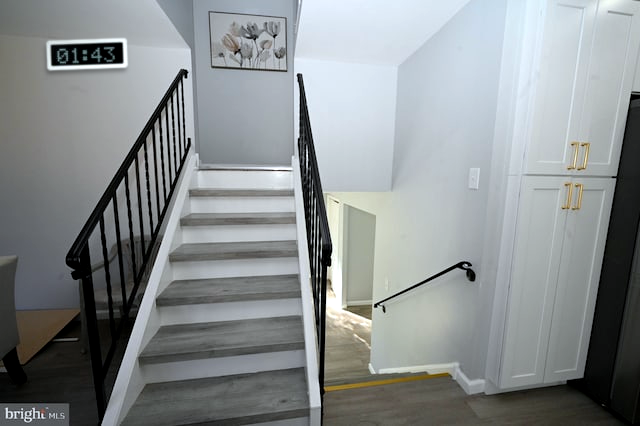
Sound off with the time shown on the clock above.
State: 1:43
